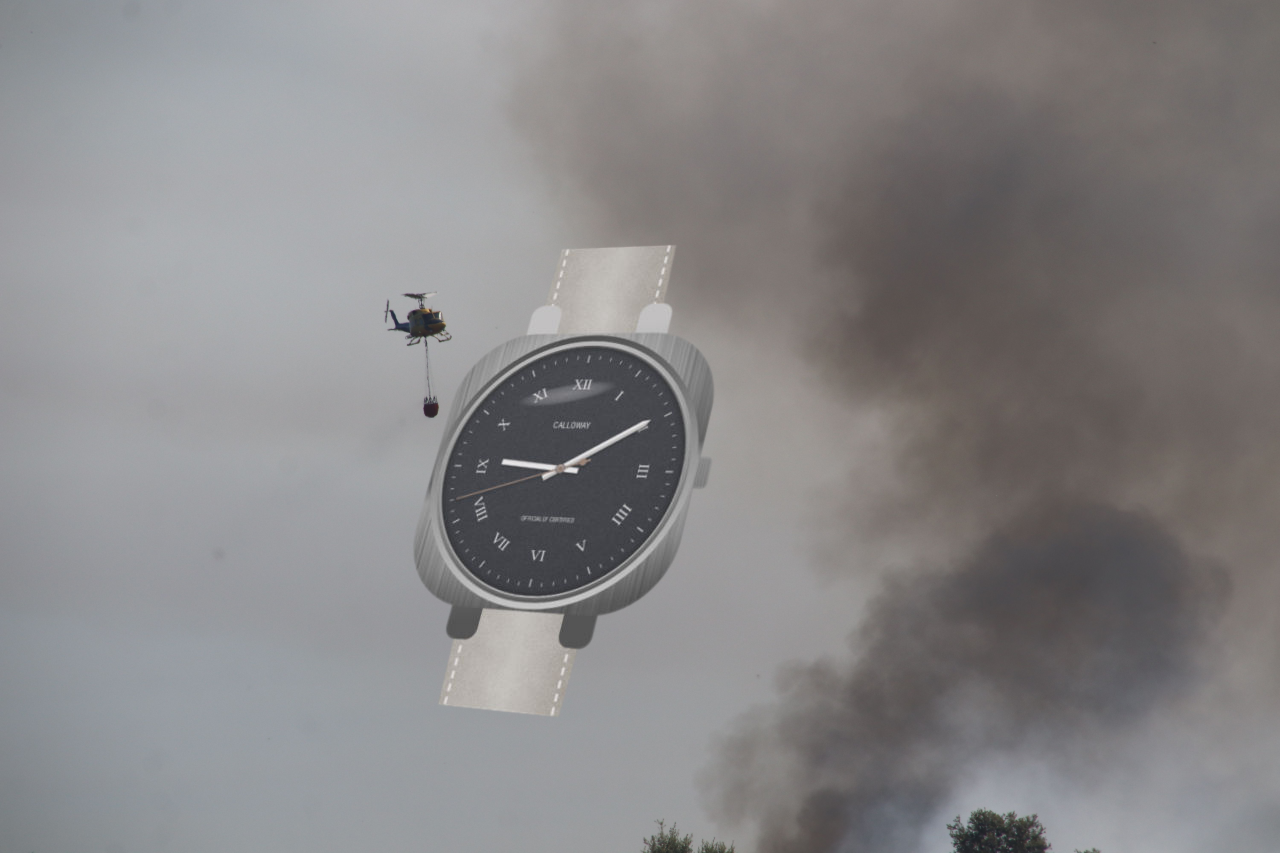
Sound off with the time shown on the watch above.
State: 9:09:42
